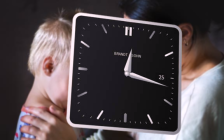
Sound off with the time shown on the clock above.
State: 12:17
